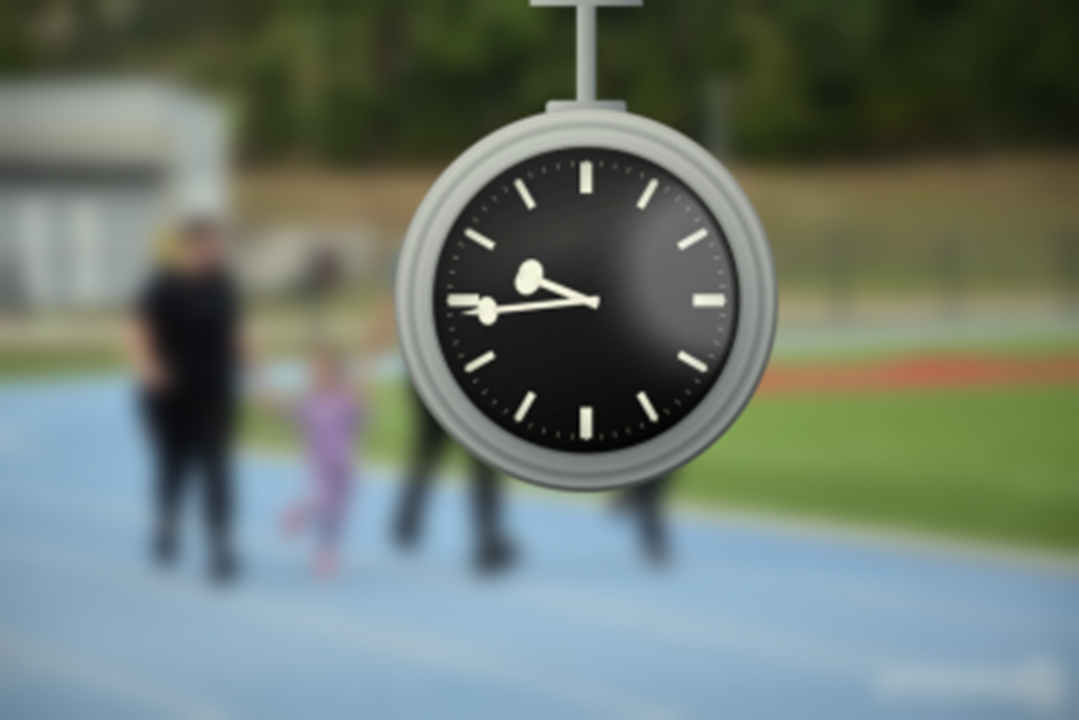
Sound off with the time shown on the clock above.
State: 9:44
